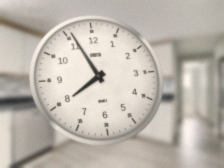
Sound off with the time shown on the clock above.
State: 7:56
